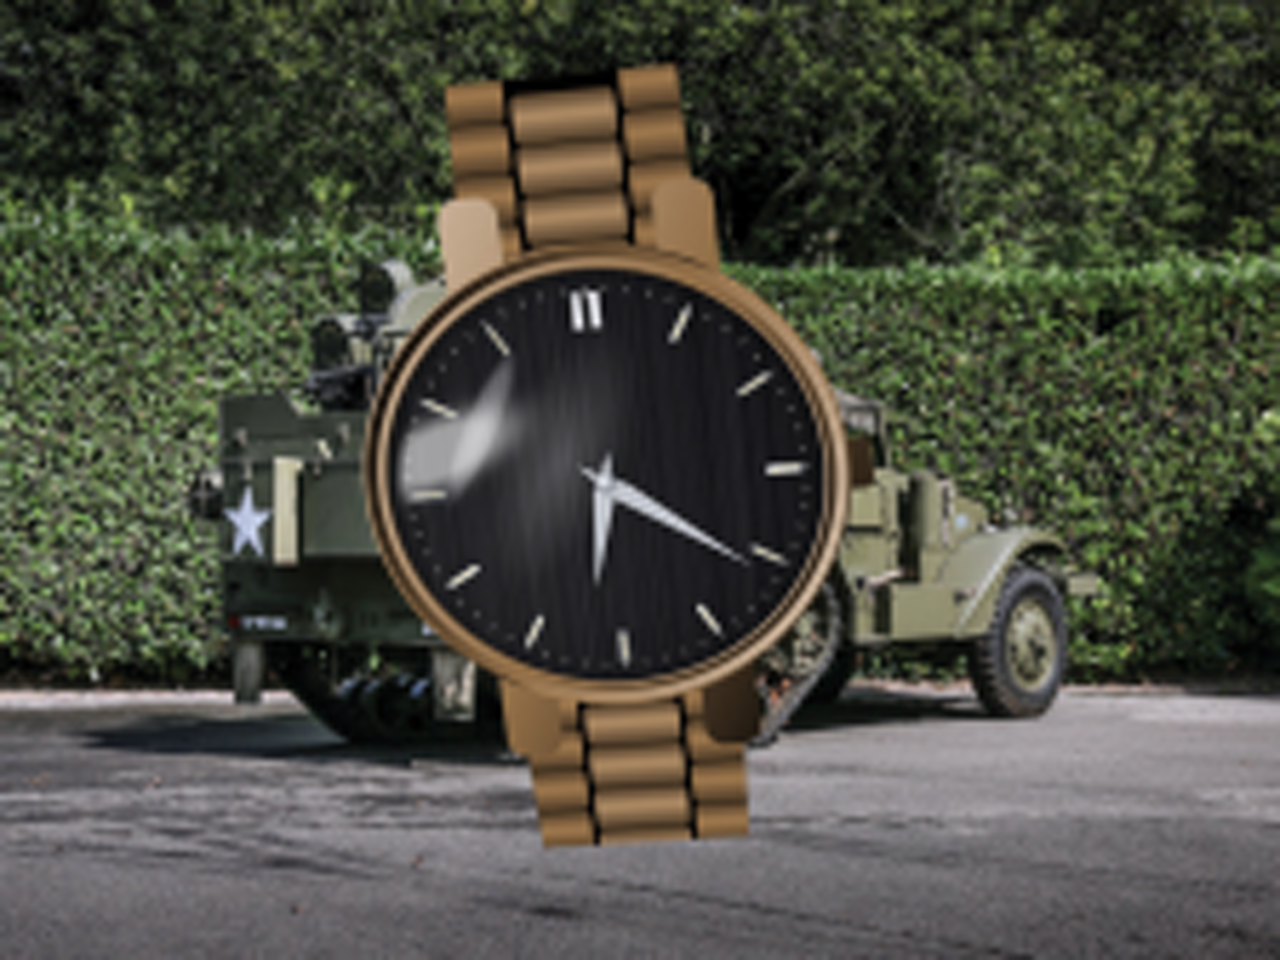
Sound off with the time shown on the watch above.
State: 6:21
